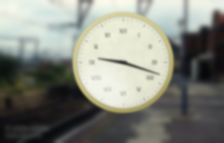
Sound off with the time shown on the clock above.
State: 9:18
